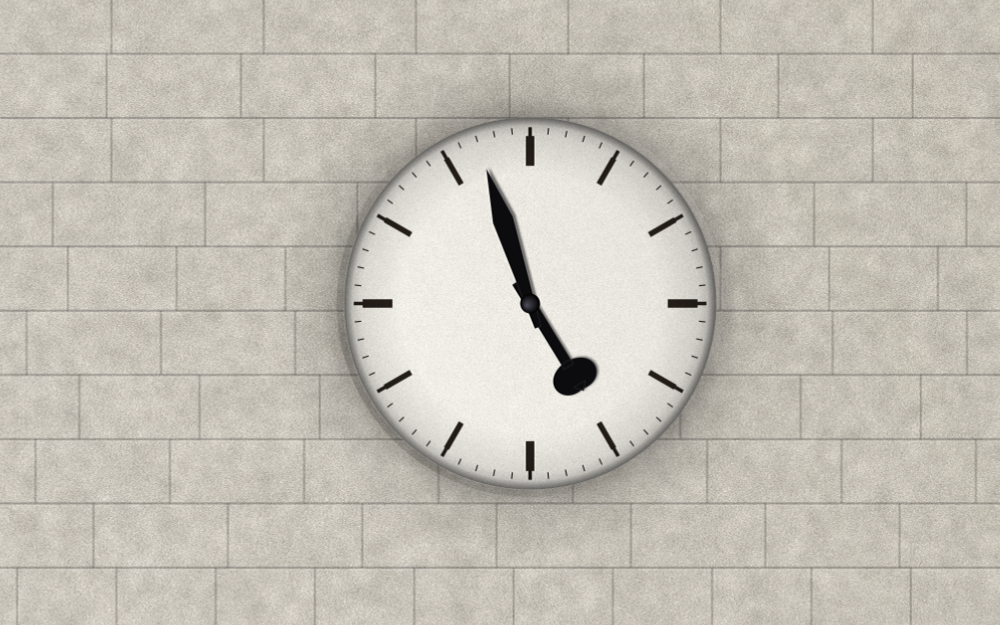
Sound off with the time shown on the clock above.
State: 4:57
